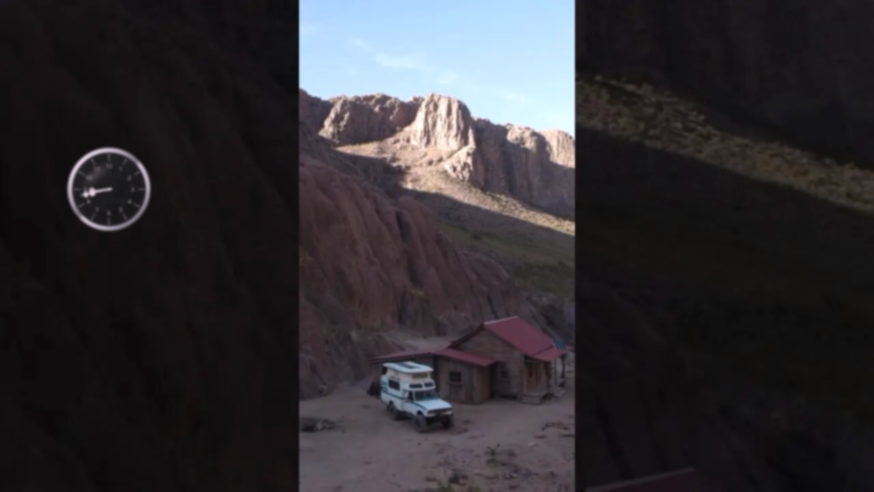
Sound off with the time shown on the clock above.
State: 8:43
